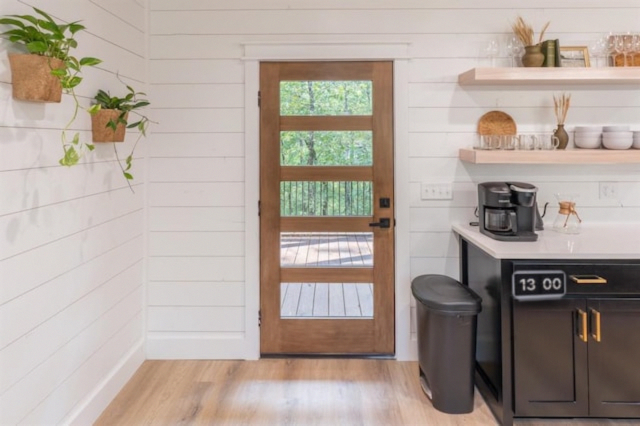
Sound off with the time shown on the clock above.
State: 13:00
